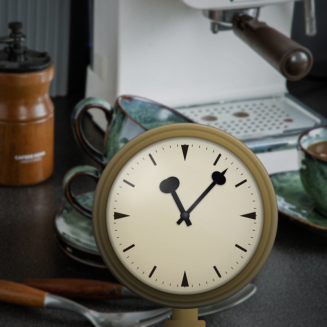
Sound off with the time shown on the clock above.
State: 11:07
